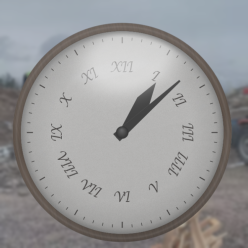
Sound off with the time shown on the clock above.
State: 1:08
